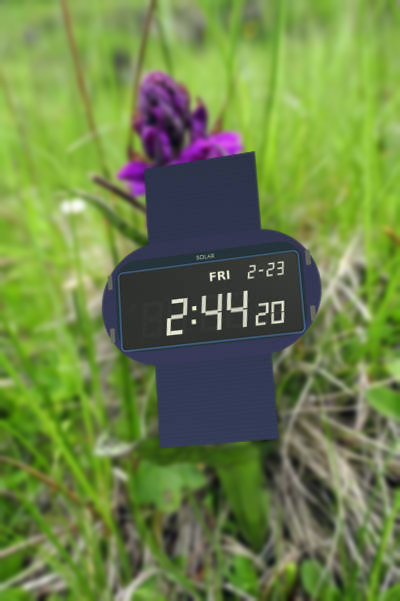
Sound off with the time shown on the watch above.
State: 2:44:20
